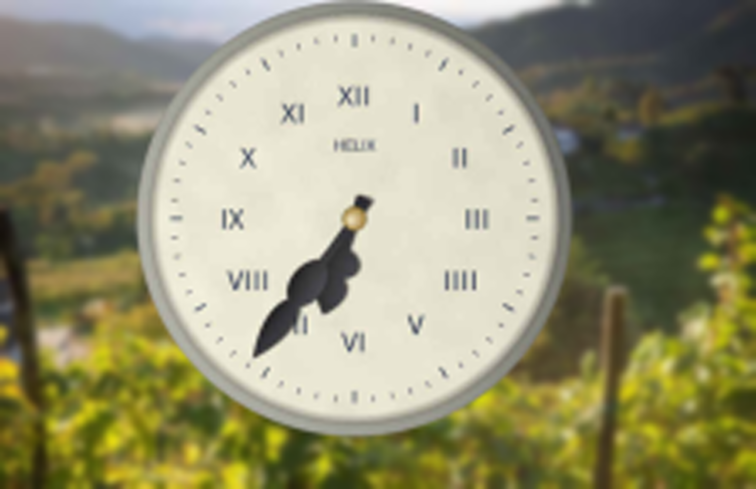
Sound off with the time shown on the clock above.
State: 6:36
